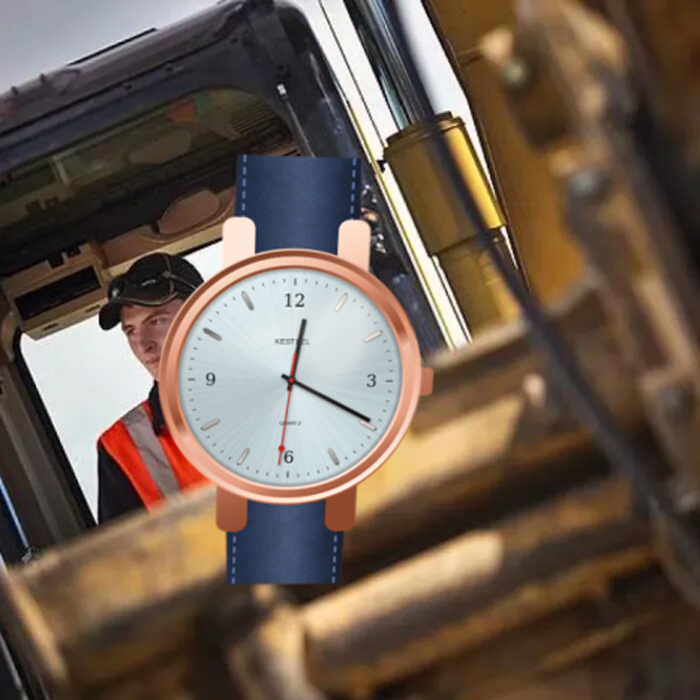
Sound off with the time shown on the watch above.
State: 12:19:31
